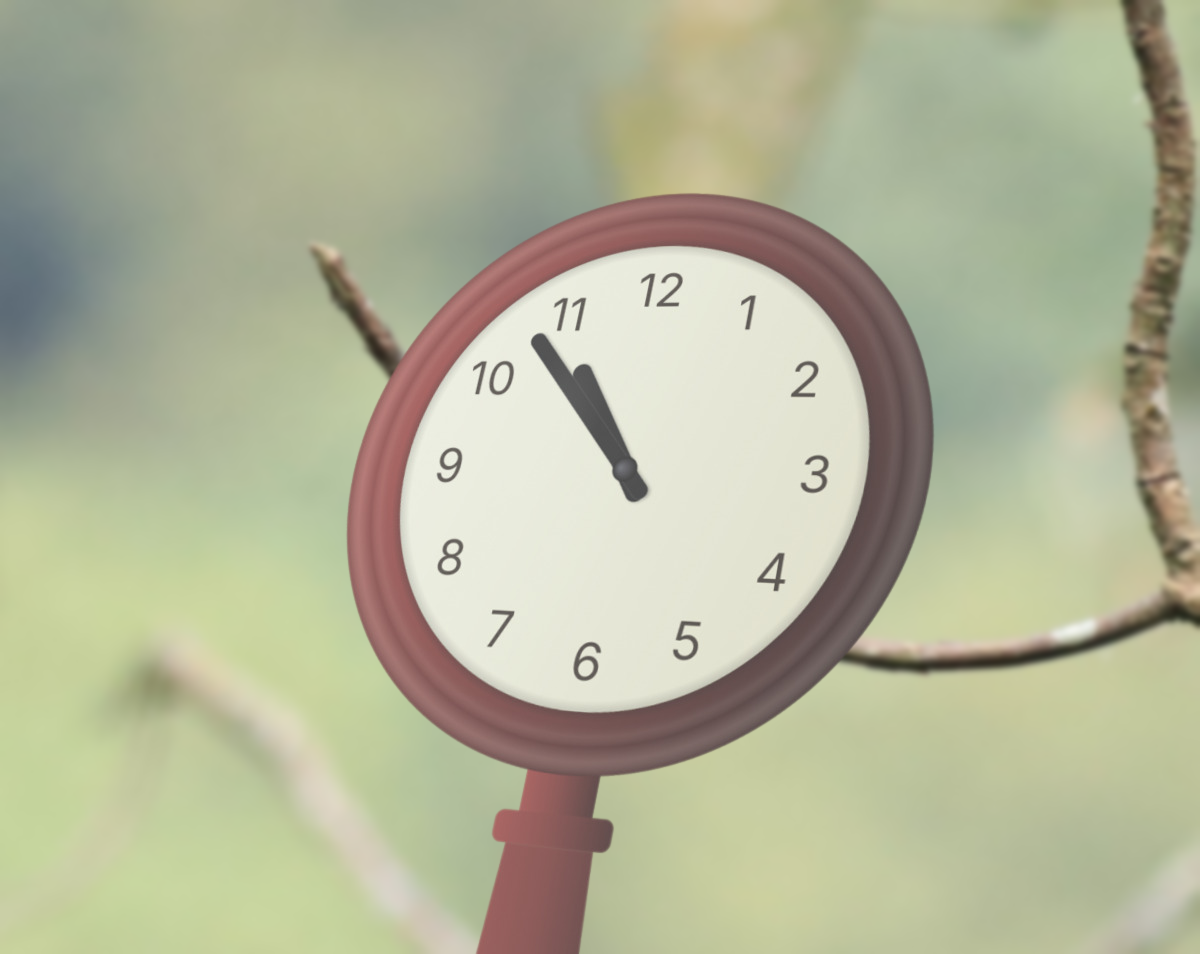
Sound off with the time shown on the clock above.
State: 10:53
